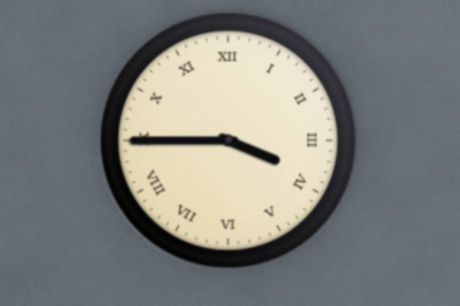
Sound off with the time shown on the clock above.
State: 3:45
